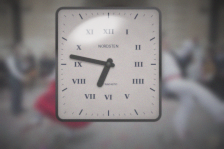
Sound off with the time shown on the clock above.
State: 6:47
